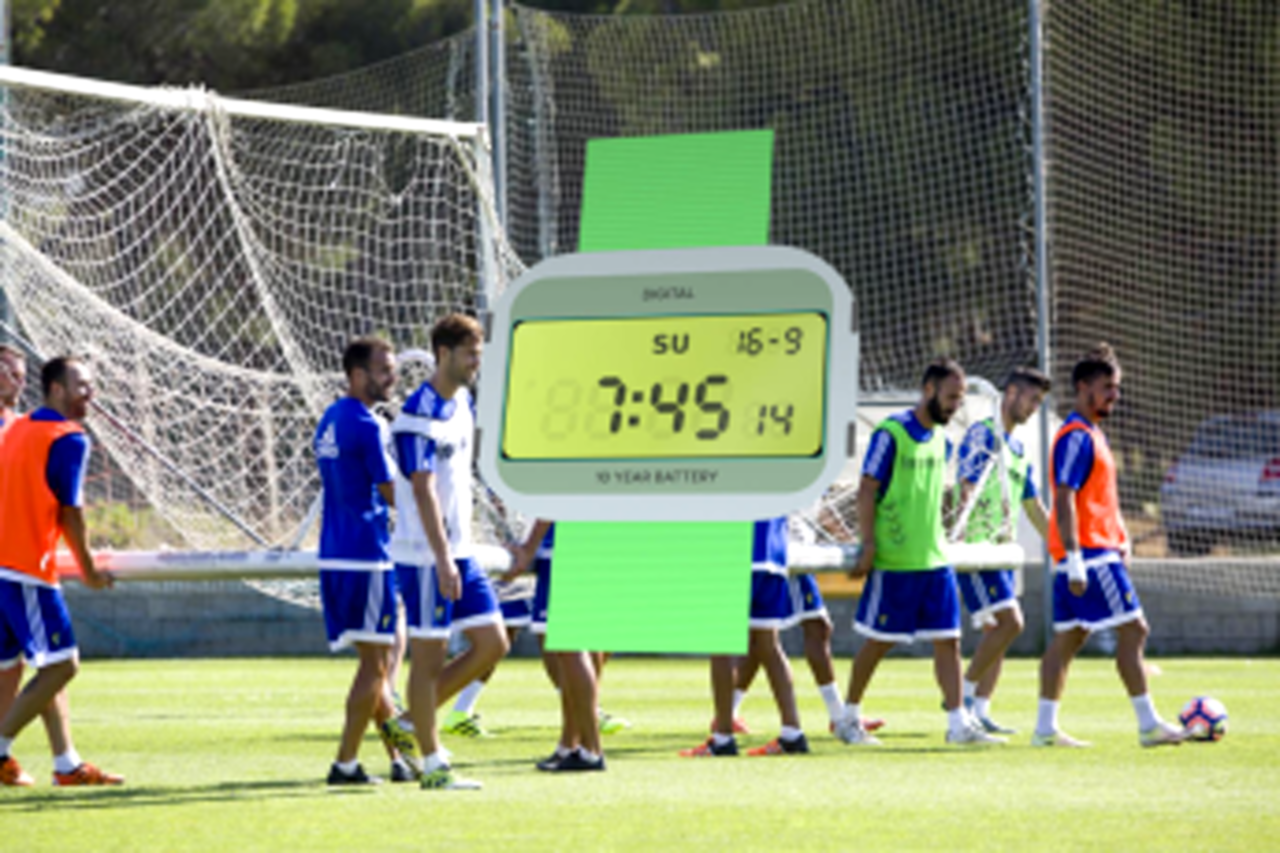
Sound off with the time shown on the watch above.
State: 7:45:14
